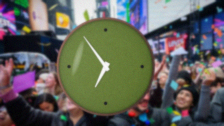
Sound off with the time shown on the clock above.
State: 6:54
